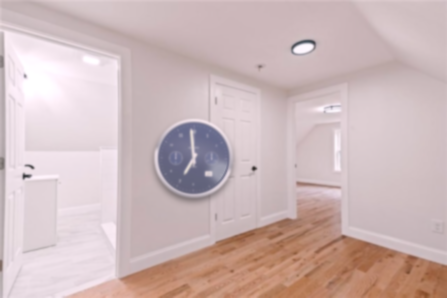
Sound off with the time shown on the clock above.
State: 6:59
